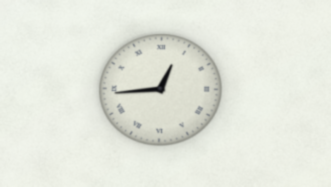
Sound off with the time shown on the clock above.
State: 12:44
